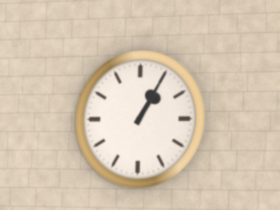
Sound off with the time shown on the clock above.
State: 1:05
